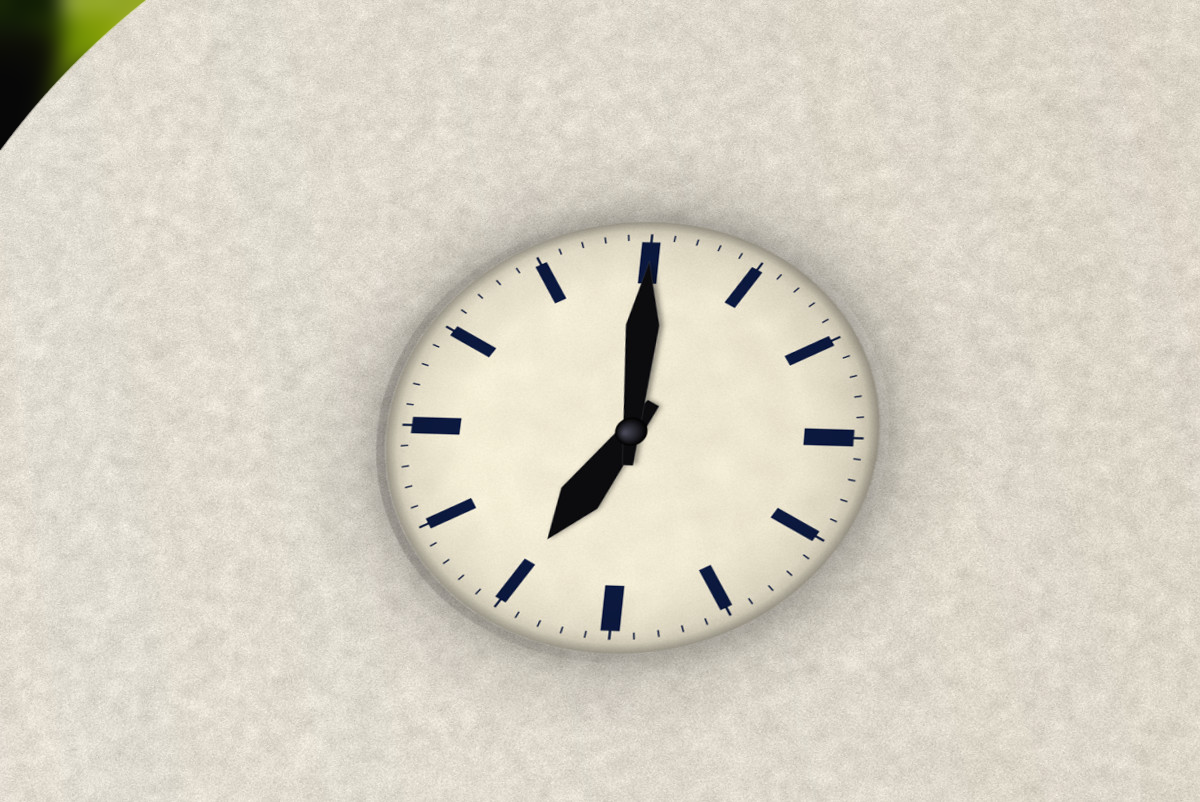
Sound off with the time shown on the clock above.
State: 7:00
